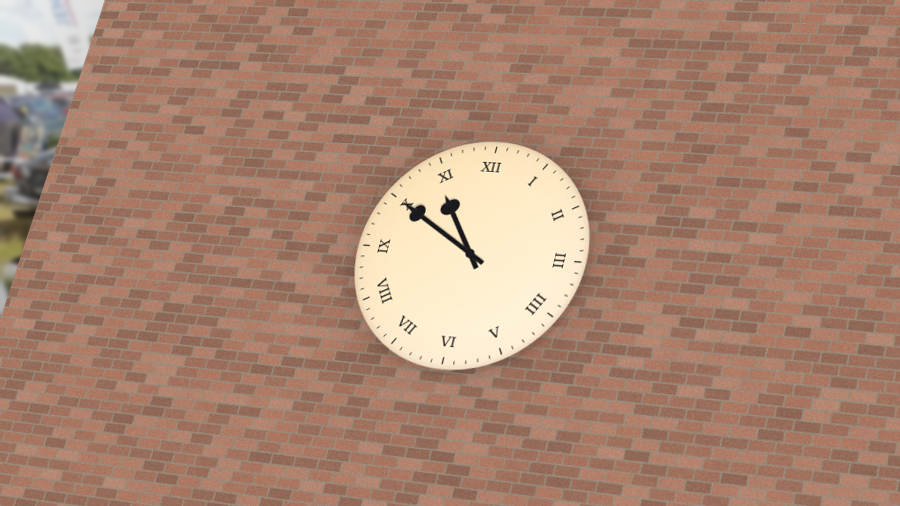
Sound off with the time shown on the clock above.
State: 10:50
